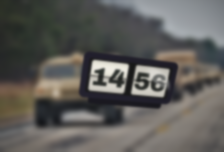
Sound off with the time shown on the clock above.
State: 14:56
